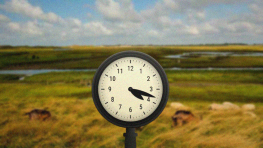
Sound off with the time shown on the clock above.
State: 4:18
